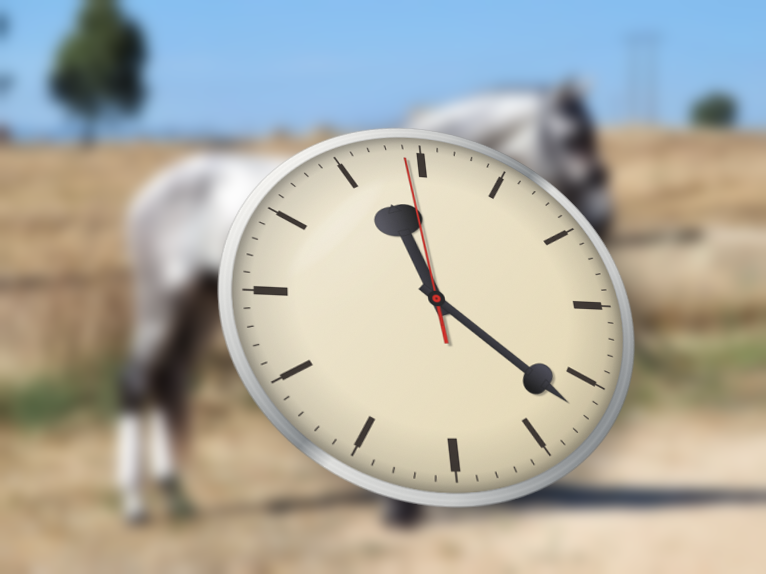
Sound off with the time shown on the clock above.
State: 11:21:59
